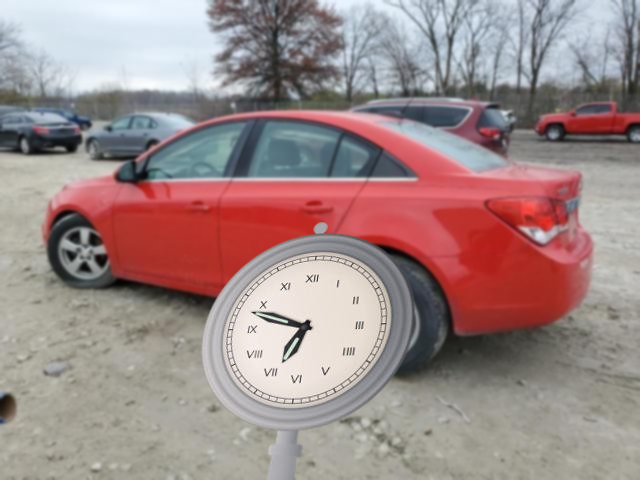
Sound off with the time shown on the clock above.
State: 6:48
